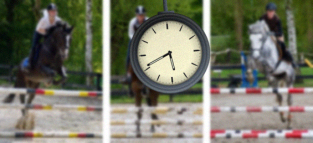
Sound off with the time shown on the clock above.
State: 5:41
